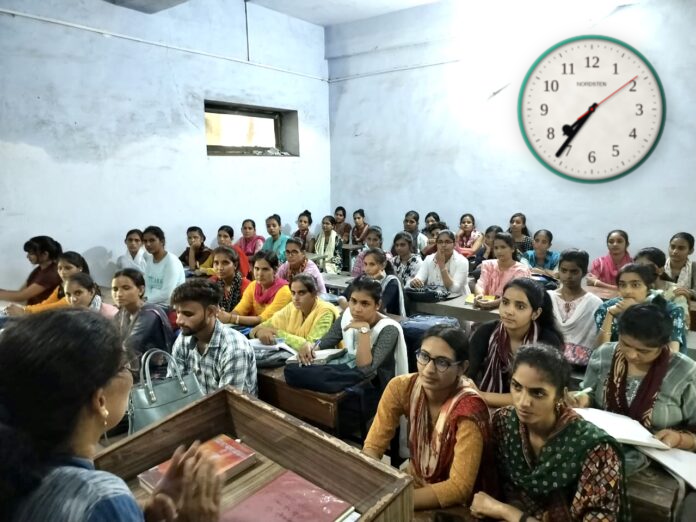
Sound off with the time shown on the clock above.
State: 7:36:09
